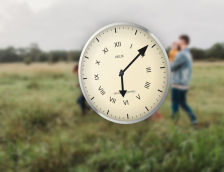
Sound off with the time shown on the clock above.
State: 6:09
